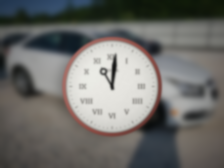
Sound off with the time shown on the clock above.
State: 11:01
